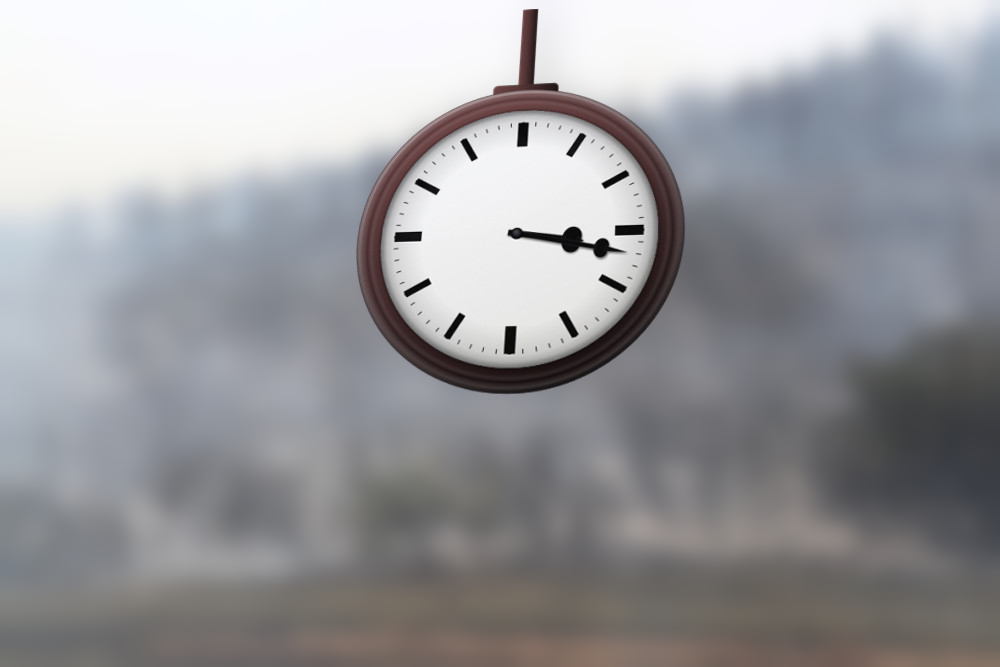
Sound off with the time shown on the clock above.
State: 3:17
